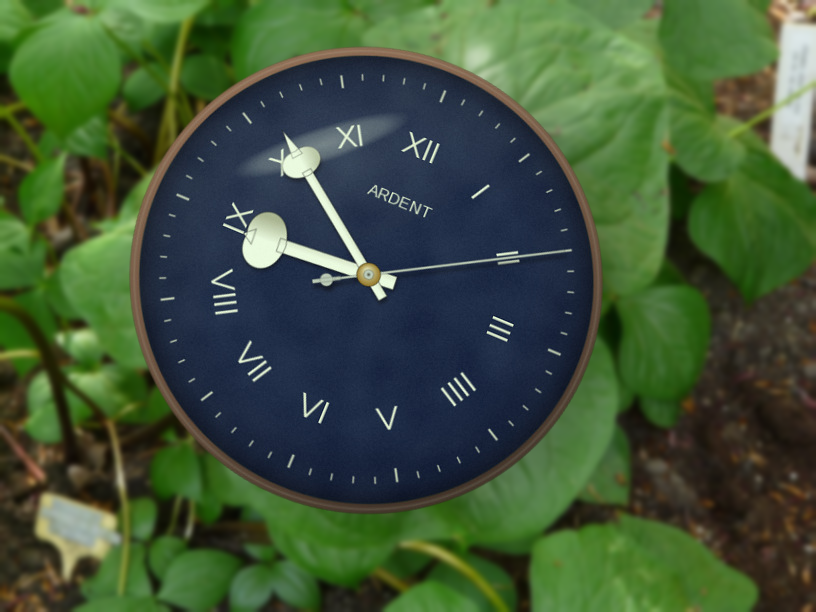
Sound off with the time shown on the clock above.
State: 8:51:10
